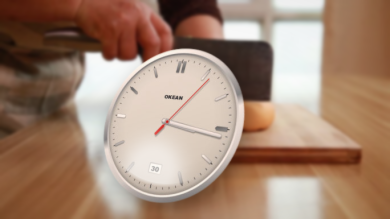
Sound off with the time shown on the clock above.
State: 3:16:06
